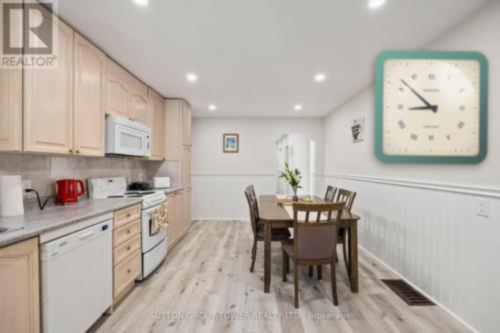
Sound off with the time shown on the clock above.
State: 8:52
